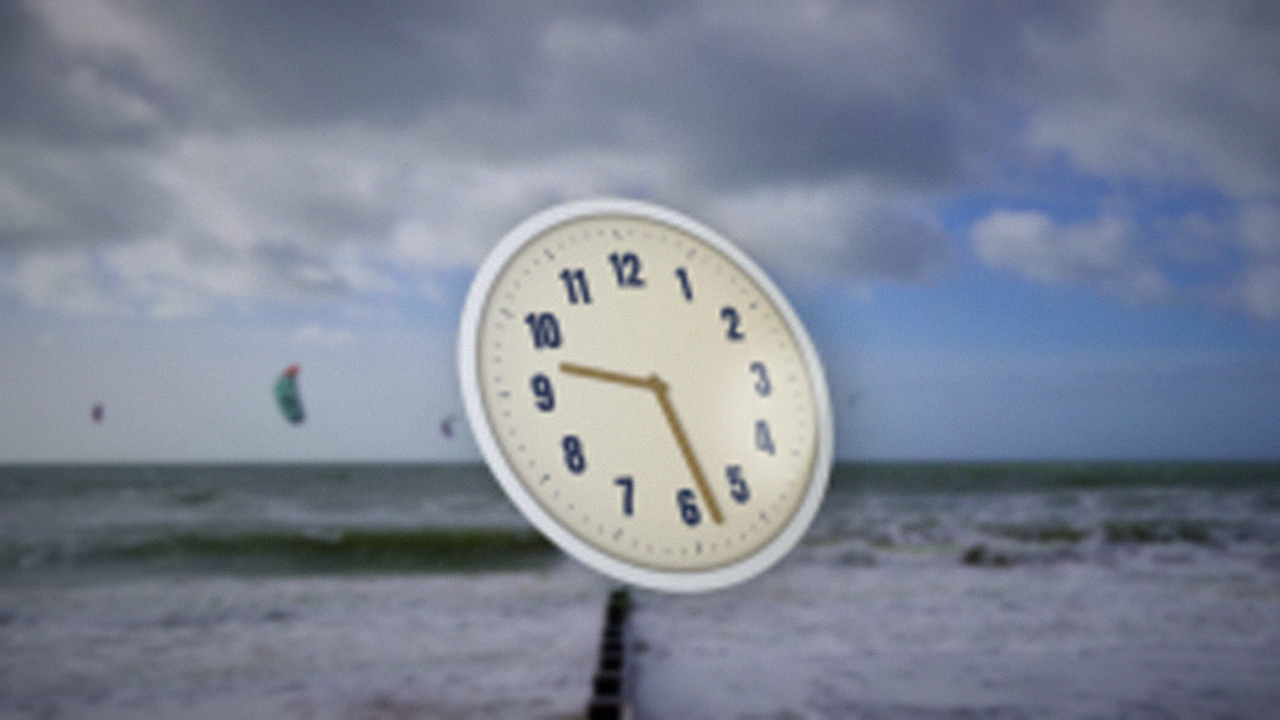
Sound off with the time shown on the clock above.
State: 9:28
